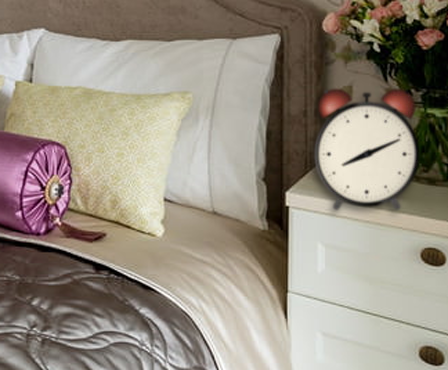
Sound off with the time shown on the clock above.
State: 8:11
